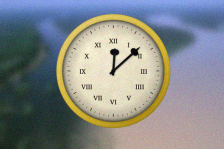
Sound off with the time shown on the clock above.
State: 12:08
